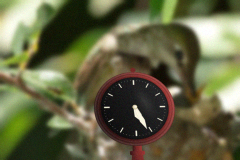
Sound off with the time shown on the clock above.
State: 5:26
